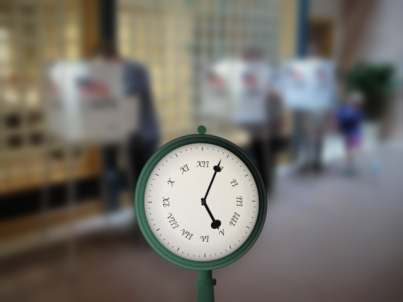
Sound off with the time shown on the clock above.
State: 5:04
